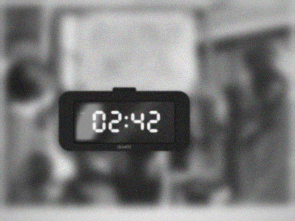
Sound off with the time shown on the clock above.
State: 2:42
